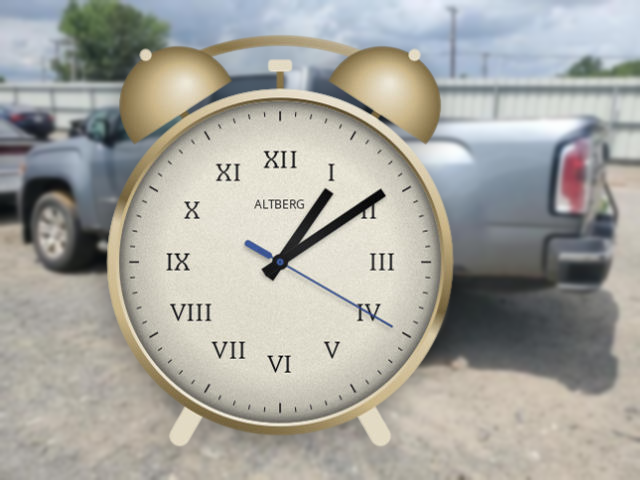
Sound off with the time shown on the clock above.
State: 1:09:20
